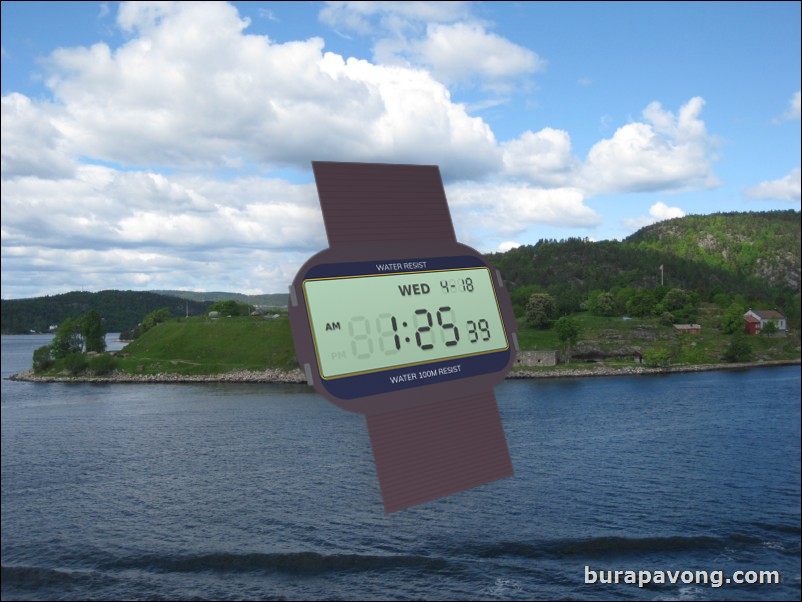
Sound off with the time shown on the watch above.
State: 1:25:39
